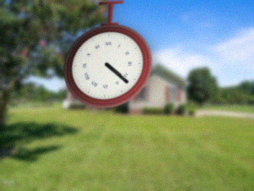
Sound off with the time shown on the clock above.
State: 4:22
